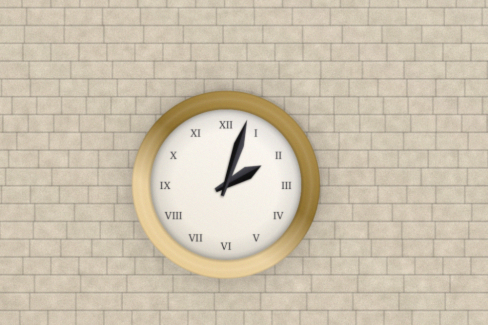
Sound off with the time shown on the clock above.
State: 2:03
